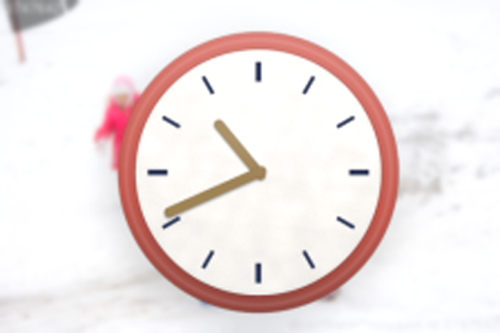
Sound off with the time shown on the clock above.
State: 10:41
